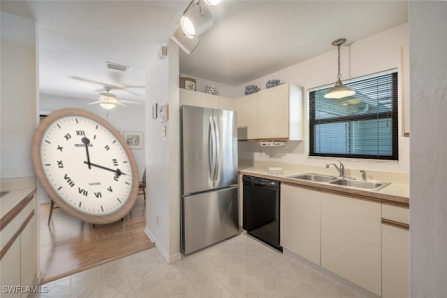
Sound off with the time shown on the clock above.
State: 12:18
